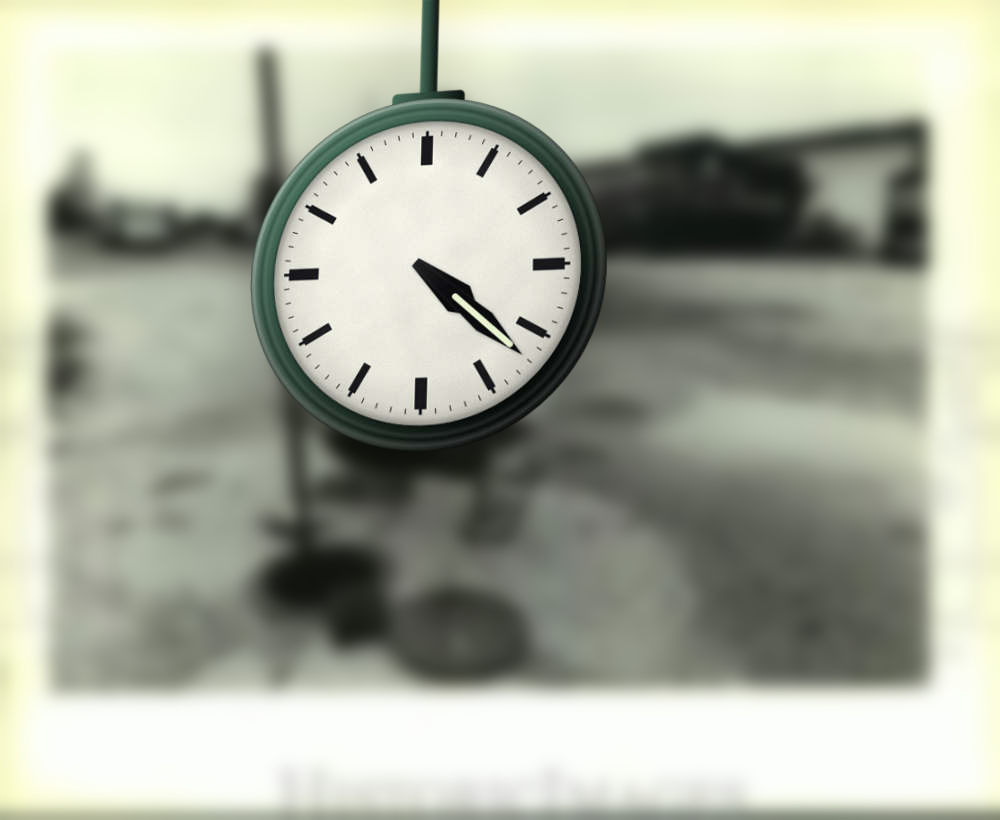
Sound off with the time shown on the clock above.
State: 4:22
